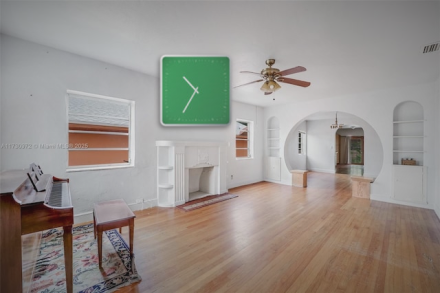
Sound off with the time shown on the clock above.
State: 10:35
